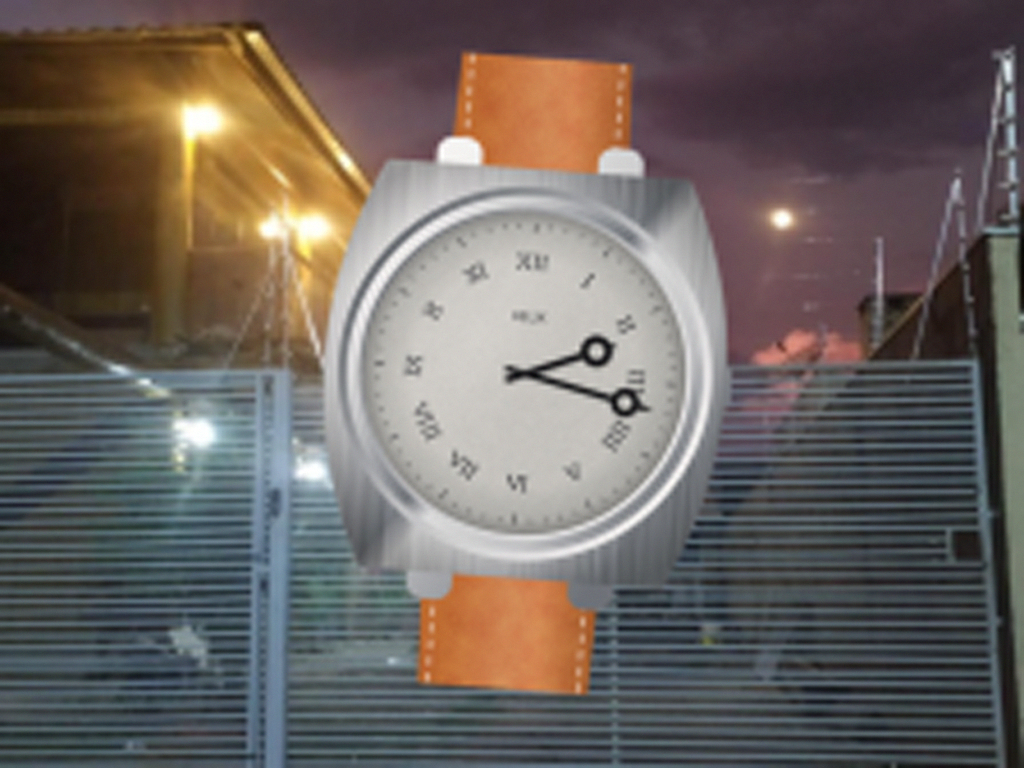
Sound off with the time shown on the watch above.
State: 2:17
